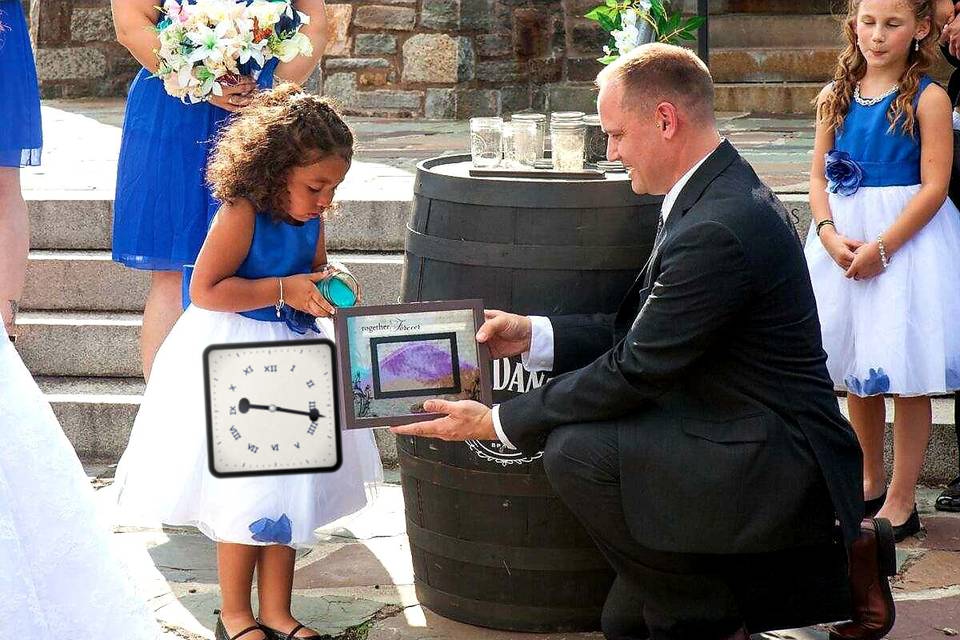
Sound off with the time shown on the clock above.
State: 9:17
